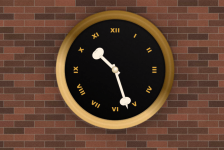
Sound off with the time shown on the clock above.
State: 10:27
